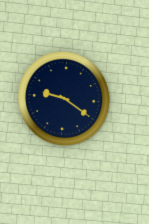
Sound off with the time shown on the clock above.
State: 9:20
